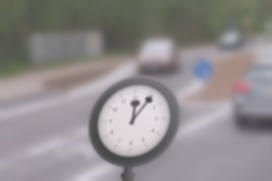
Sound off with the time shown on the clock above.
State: 12:06
